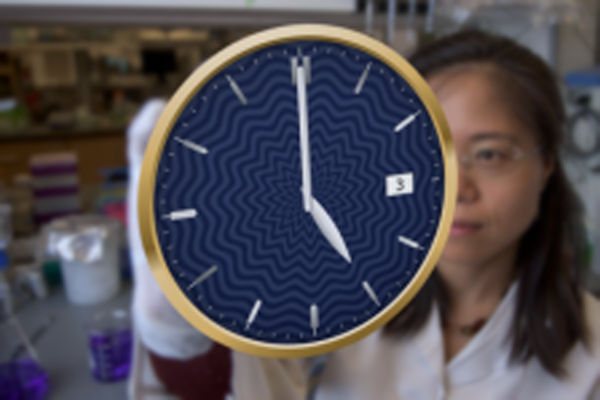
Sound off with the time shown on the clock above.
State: 5:00
